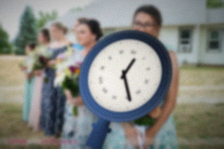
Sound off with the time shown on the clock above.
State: 12:24
